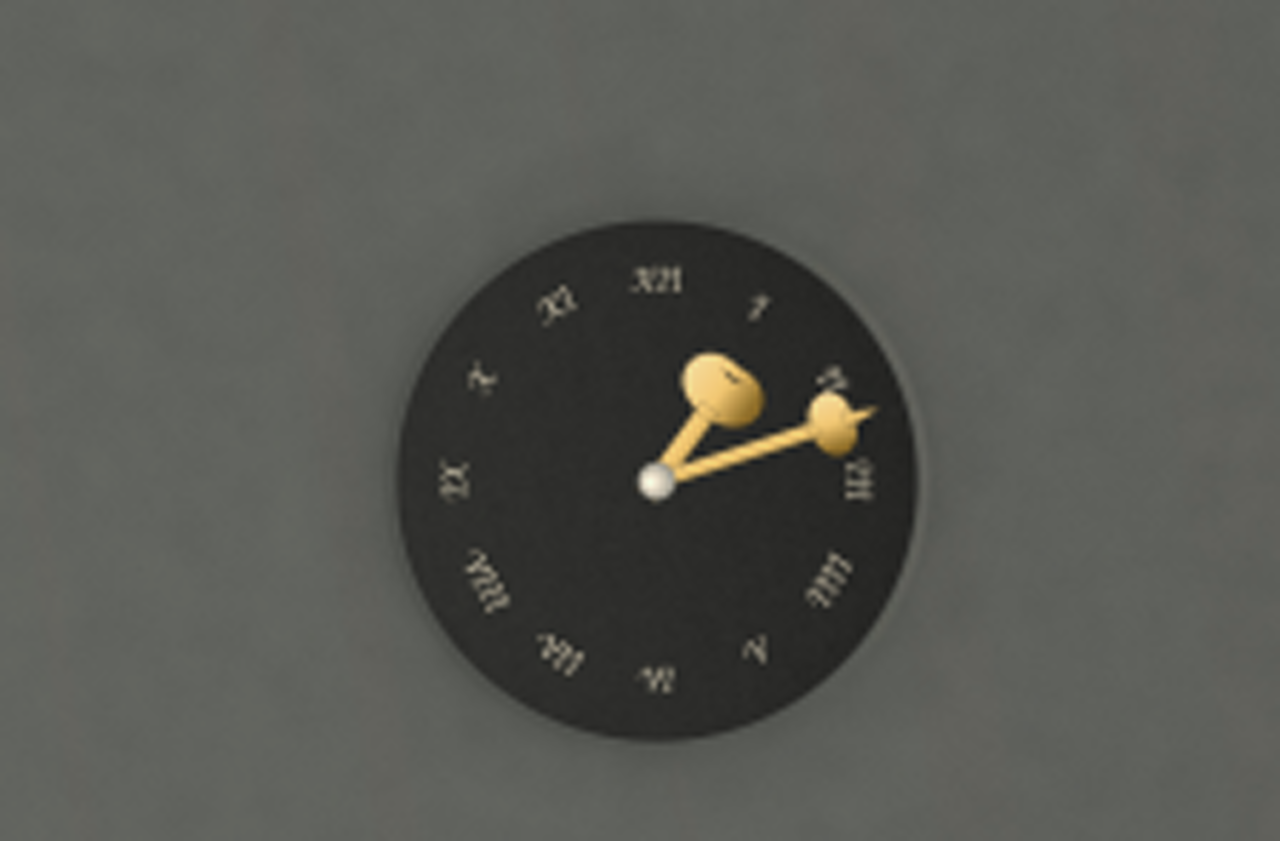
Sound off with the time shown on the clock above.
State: 1:12
